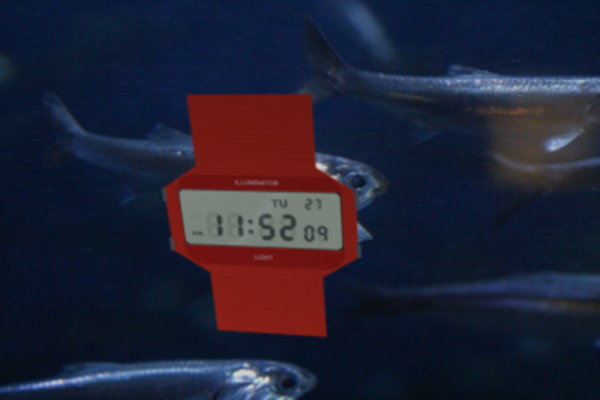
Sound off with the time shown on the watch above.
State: 11:52:09
